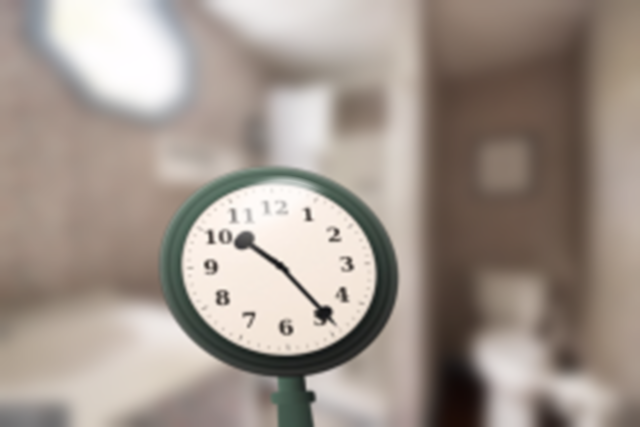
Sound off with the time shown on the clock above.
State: 10:24
